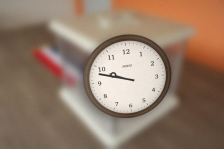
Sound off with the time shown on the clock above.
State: 9:48
